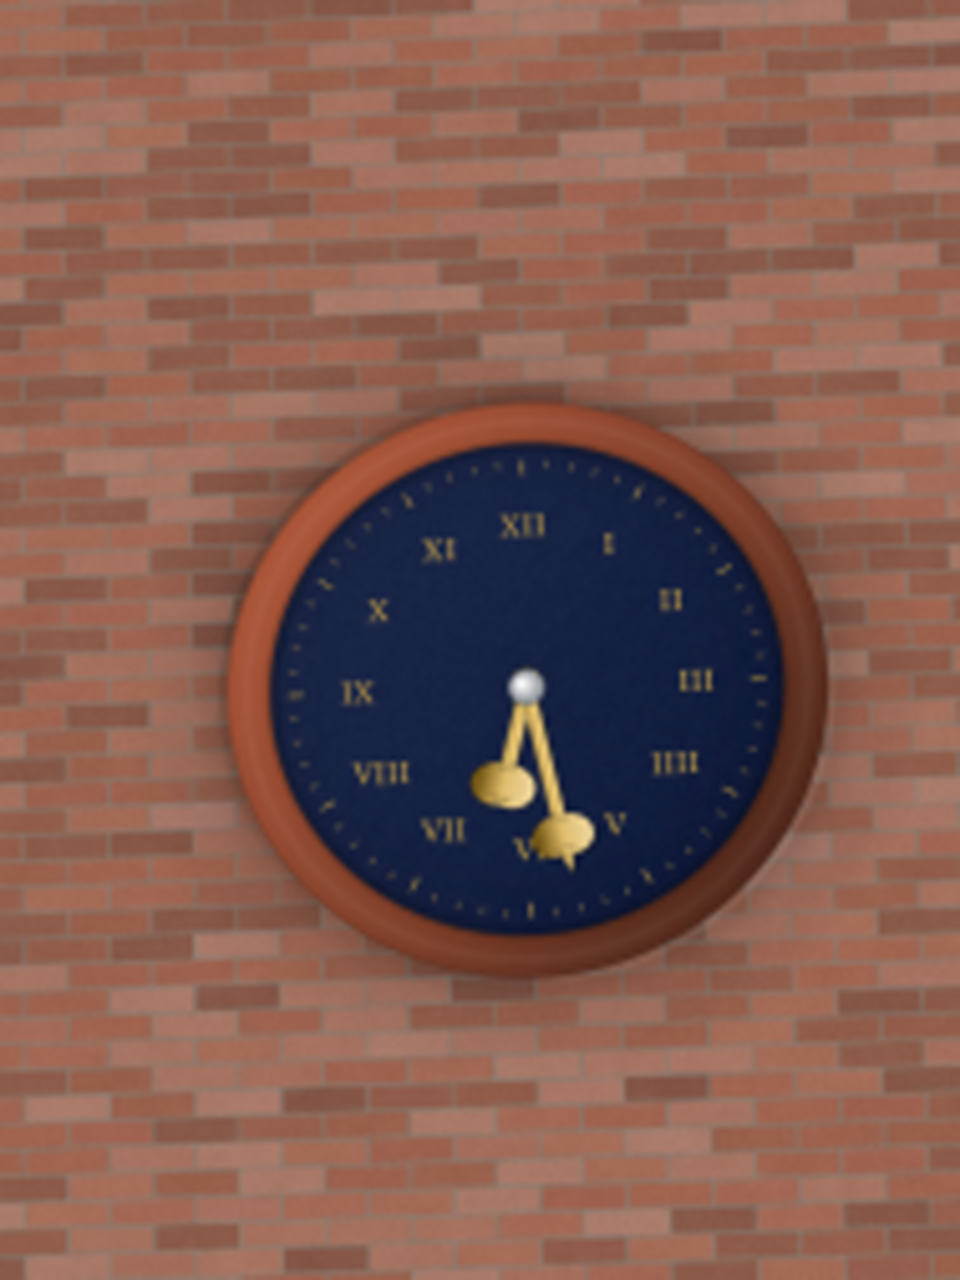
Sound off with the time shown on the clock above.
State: 6:28
